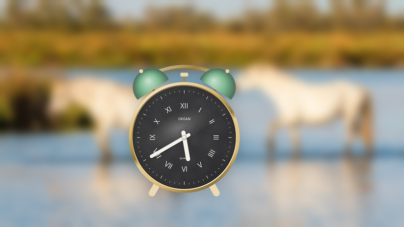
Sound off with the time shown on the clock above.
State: 5:40
